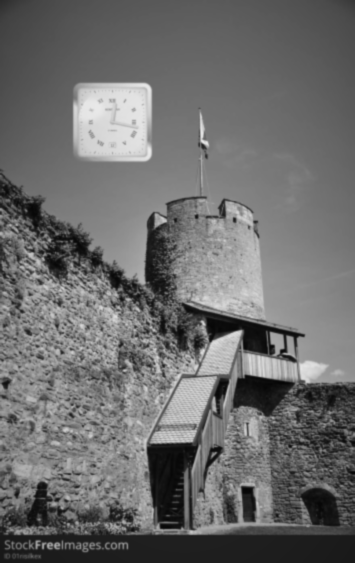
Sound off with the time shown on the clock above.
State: 12:17
